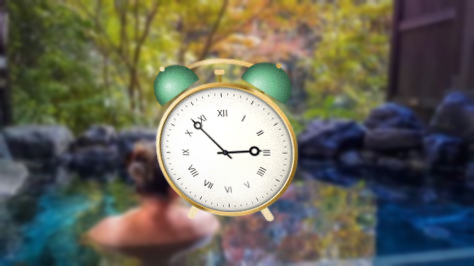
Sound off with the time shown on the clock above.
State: 2:53
